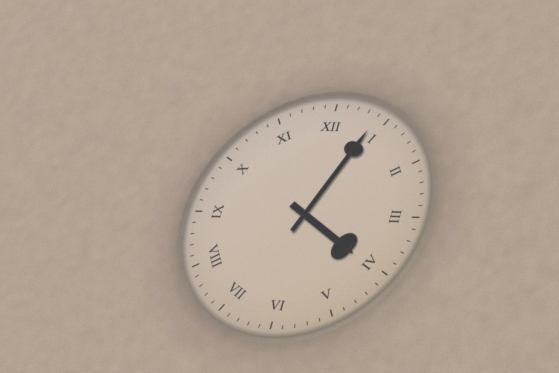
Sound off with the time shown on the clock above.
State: 4:04
